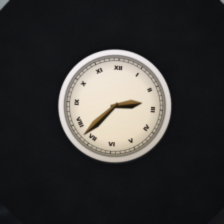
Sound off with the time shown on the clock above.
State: 2:37
